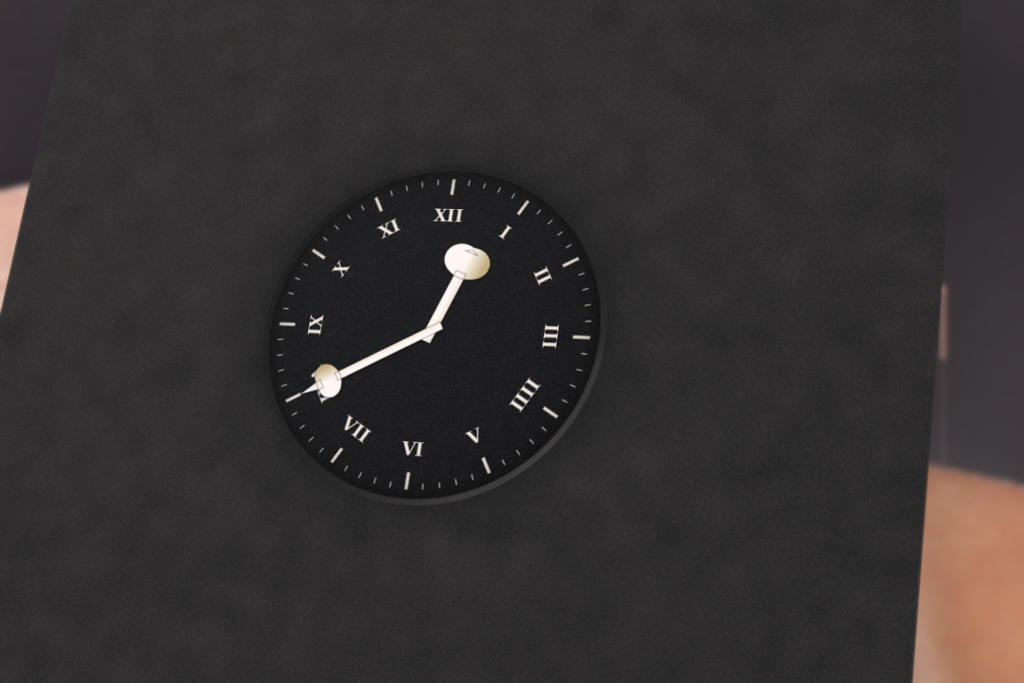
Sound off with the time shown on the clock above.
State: 12:40
